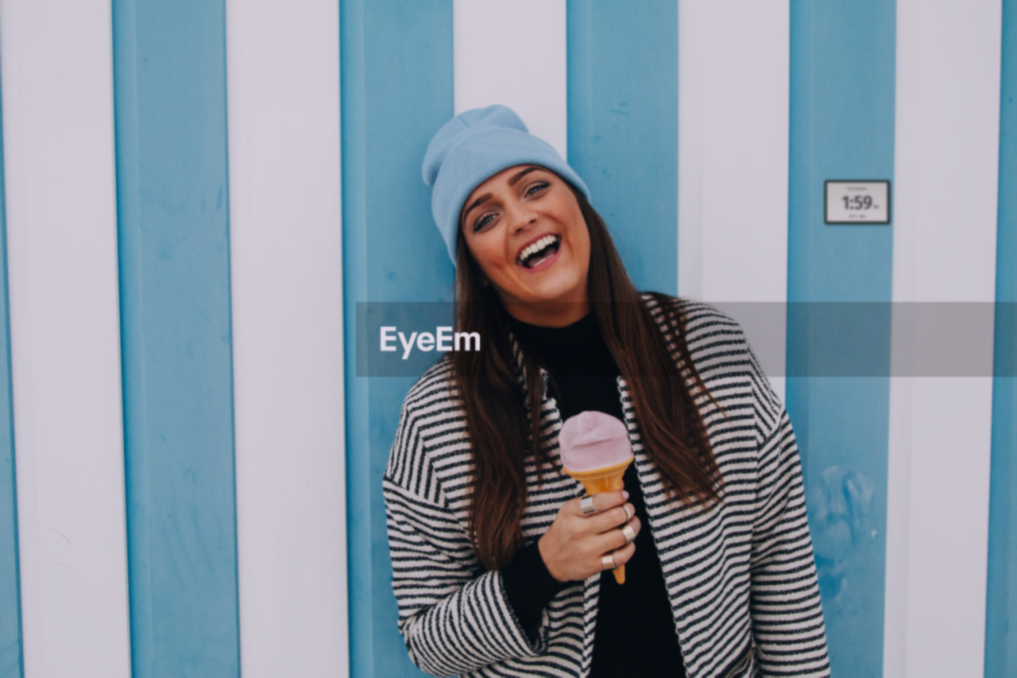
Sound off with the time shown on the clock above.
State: 1:59
